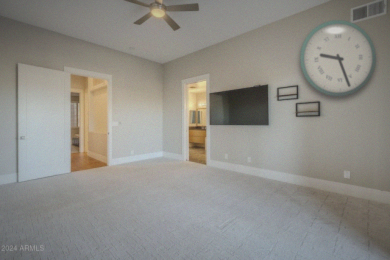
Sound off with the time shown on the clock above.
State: 9:27
